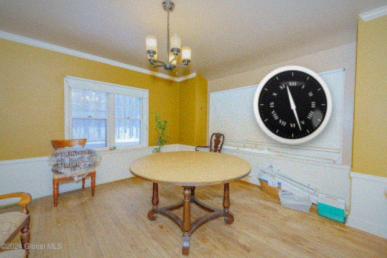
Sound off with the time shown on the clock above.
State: 11:27
